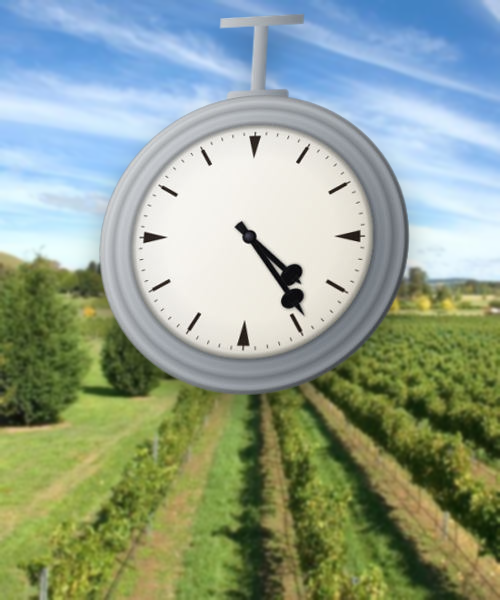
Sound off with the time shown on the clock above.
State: 4:24
